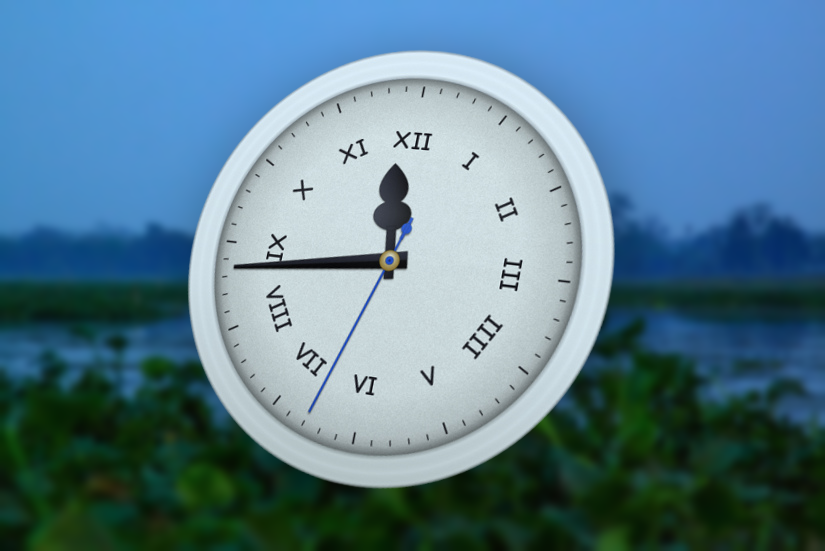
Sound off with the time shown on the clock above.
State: 11:43:33
